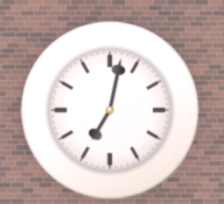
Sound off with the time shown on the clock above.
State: 7:02
